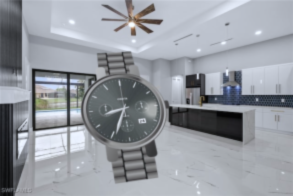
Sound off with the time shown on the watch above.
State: 8:34
